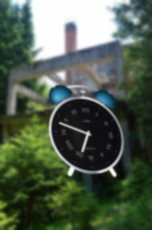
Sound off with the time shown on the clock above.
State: 6:48
